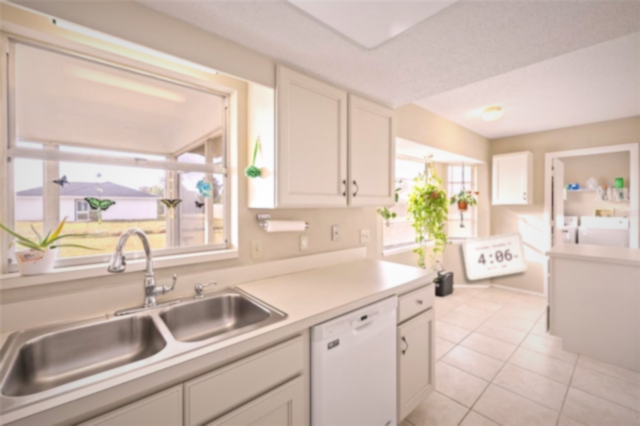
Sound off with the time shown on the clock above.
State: 4:06
